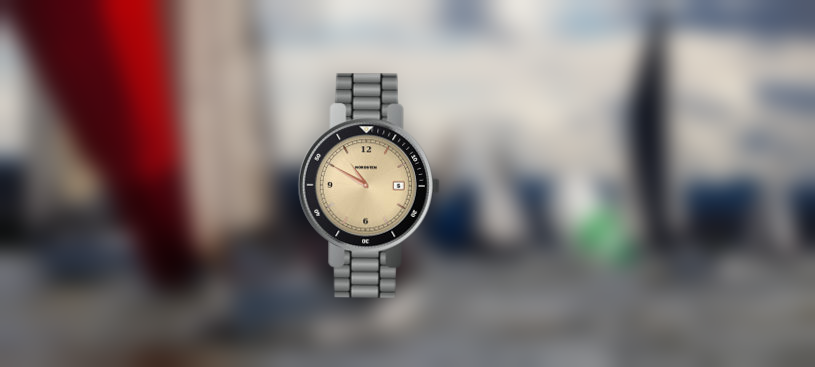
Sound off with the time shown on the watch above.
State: 10:50
